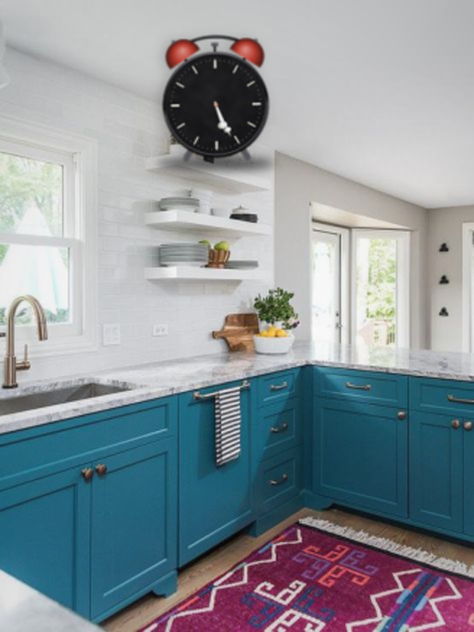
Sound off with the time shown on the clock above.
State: 5:26
